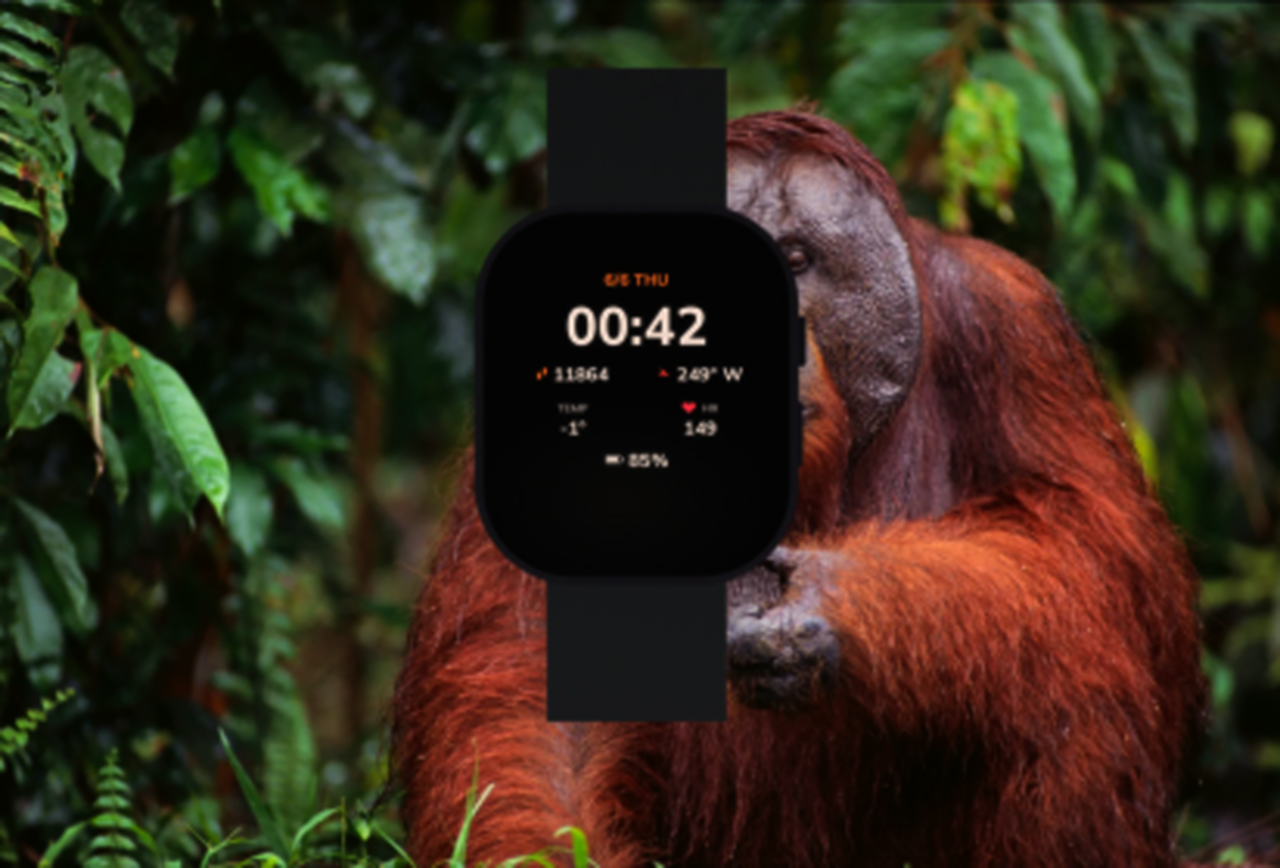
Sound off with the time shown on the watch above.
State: 0:42
